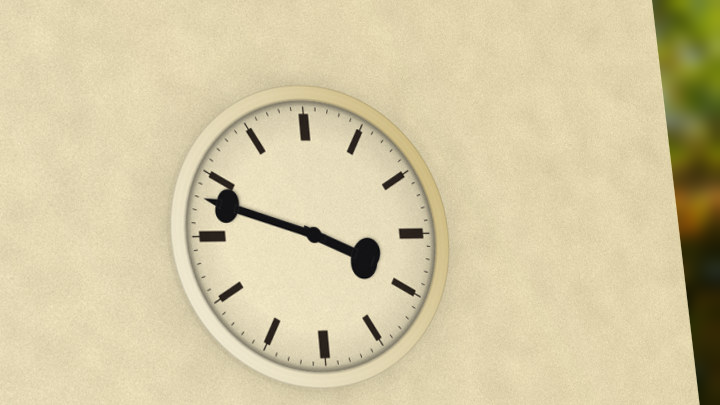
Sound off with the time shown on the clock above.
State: 3:48
